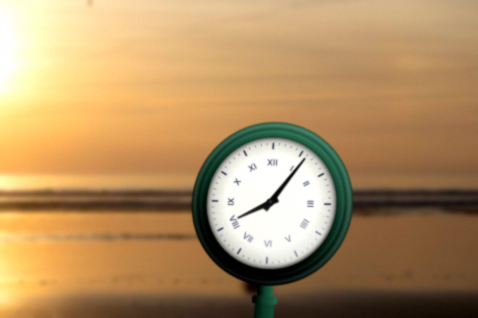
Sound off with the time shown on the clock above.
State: 8:06
